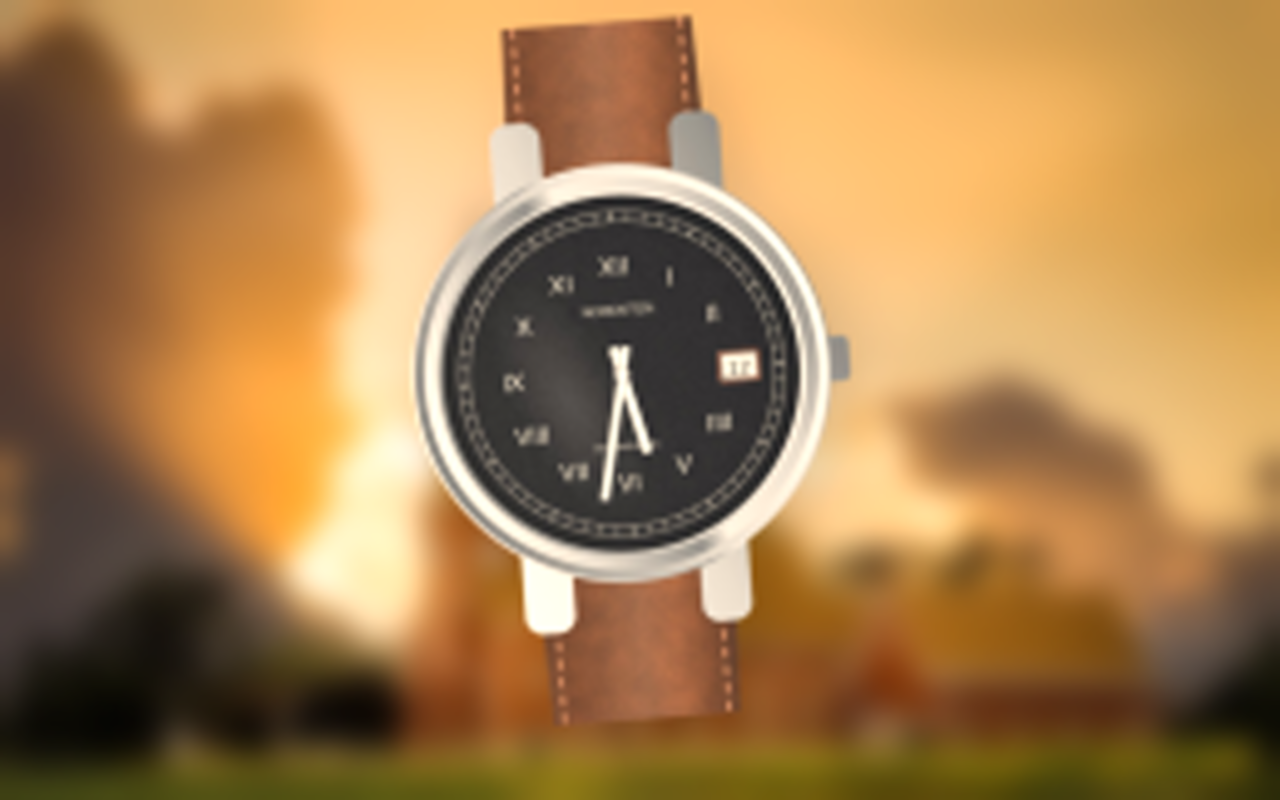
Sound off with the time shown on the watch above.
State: 5:32
